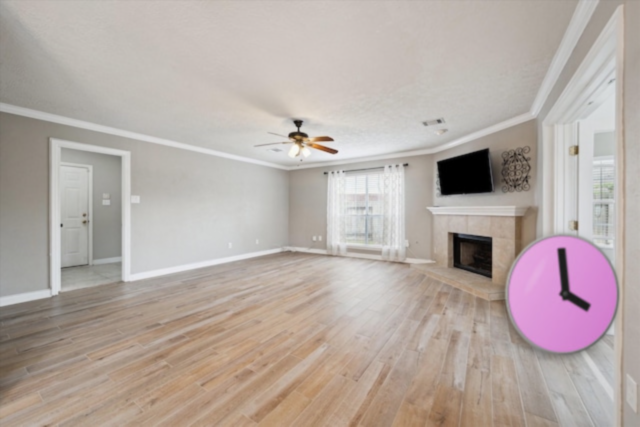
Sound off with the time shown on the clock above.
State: 3:59
